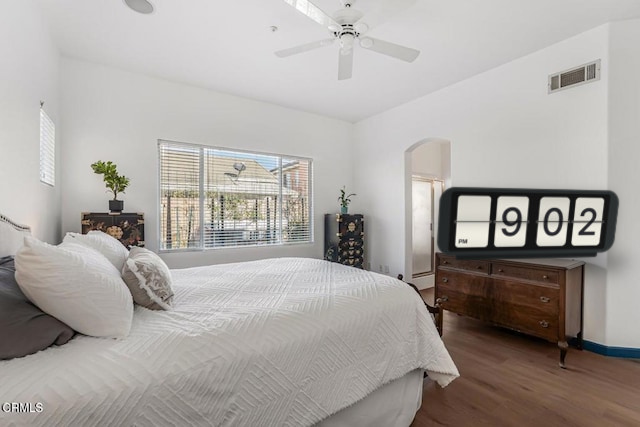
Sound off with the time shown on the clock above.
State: 9:02
